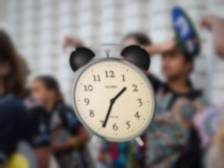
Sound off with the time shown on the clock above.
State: 1:34
